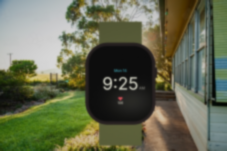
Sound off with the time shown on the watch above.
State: 9:25
